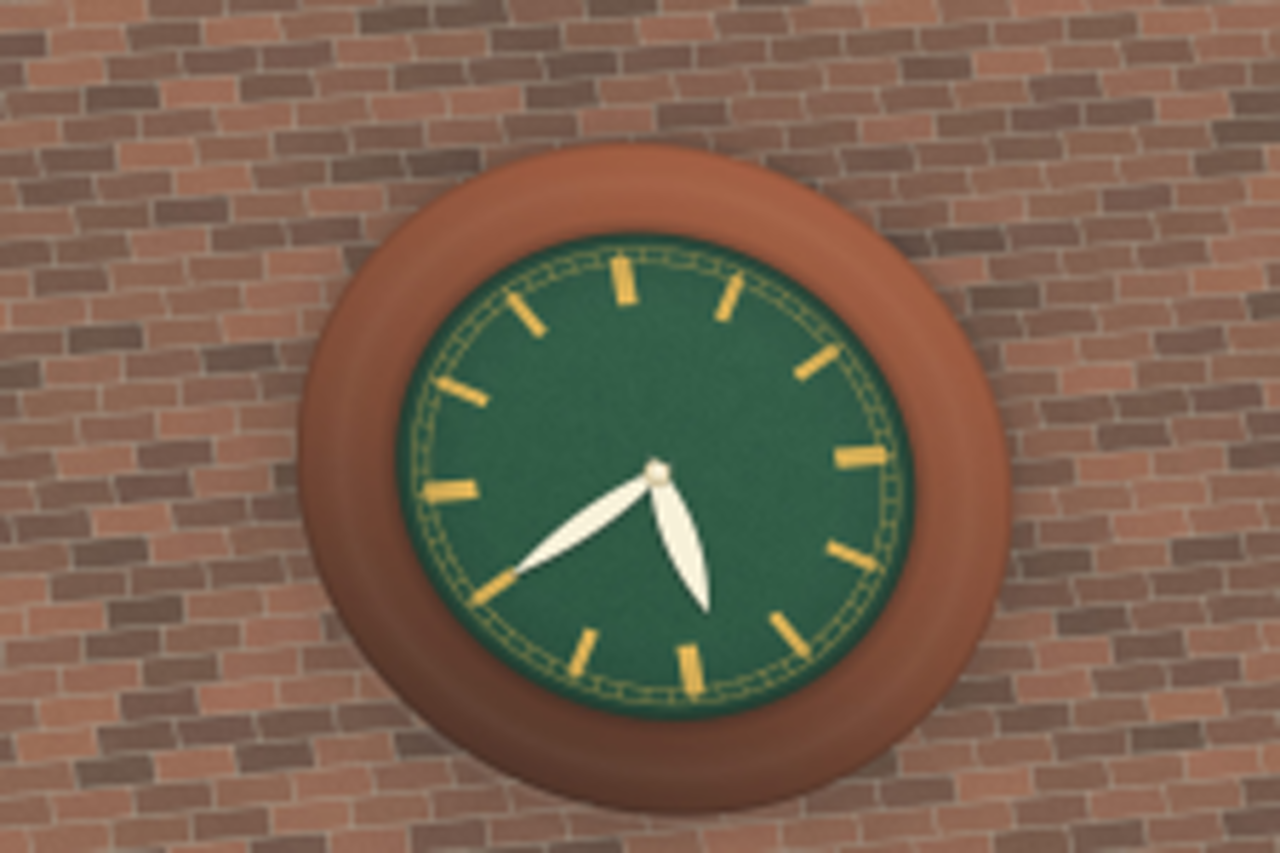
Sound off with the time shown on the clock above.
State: 5:40
